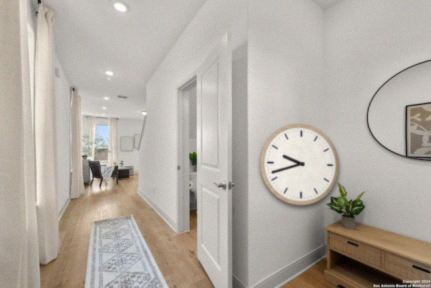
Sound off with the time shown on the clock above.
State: 9:42
